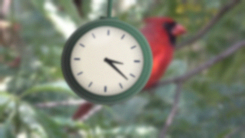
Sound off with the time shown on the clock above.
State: 3:22
